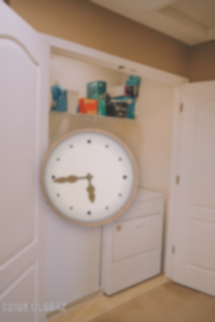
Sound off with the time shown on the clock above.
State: 5:44
